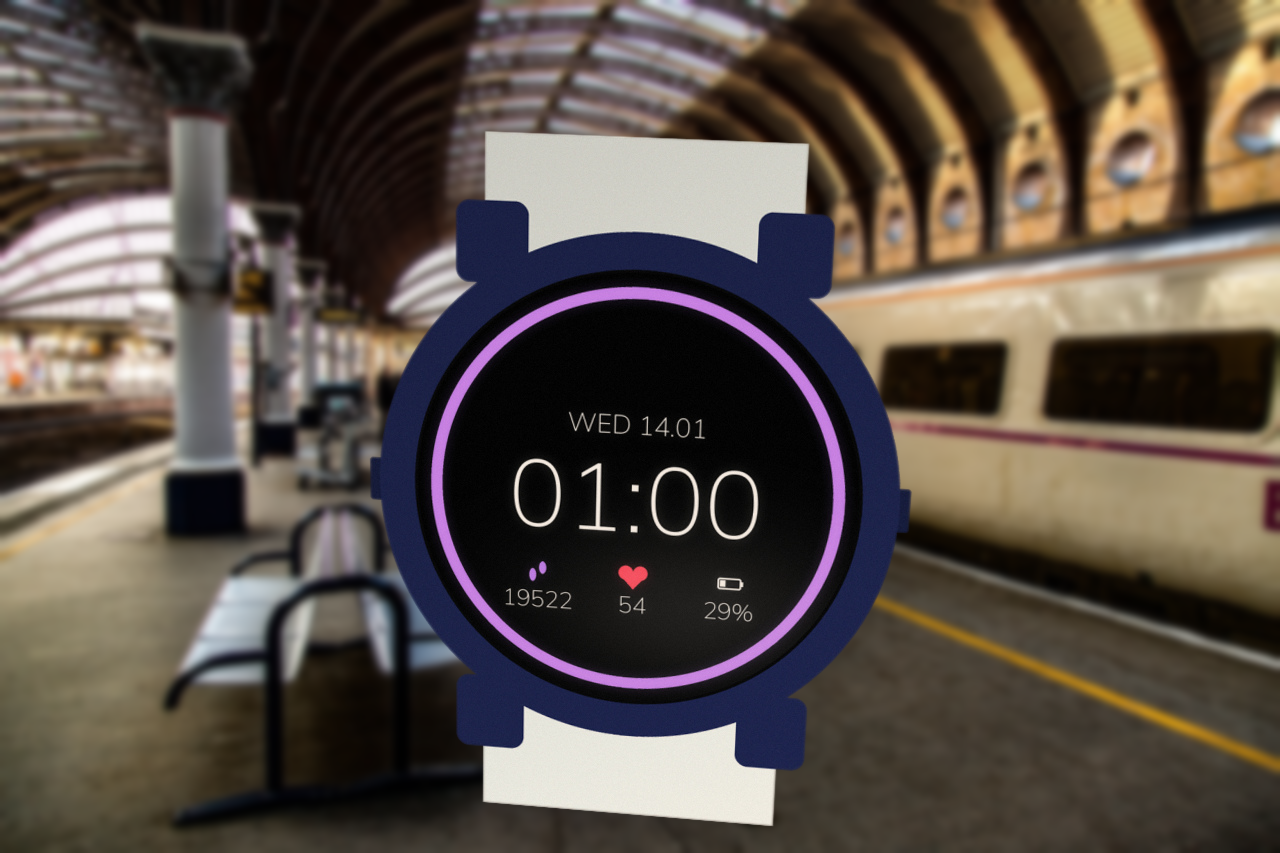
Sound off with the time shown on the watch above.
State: 1:00
